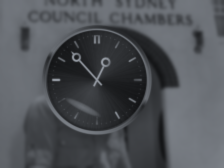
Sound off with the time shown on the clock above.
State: 12:53
